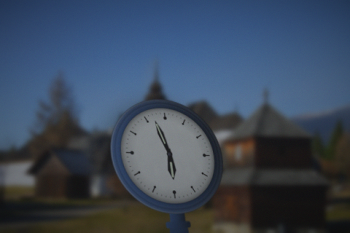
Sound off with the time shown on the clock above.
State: 5:57
